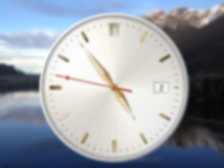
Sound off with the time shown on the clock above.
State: 4:53:47
